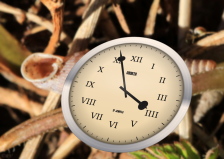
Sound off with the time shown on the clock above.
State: 3:56
